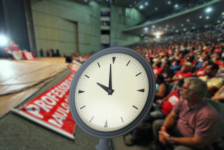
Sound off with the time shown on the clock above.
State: 9:59
